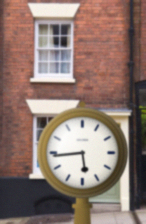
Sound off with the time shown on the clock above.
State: 5:44
